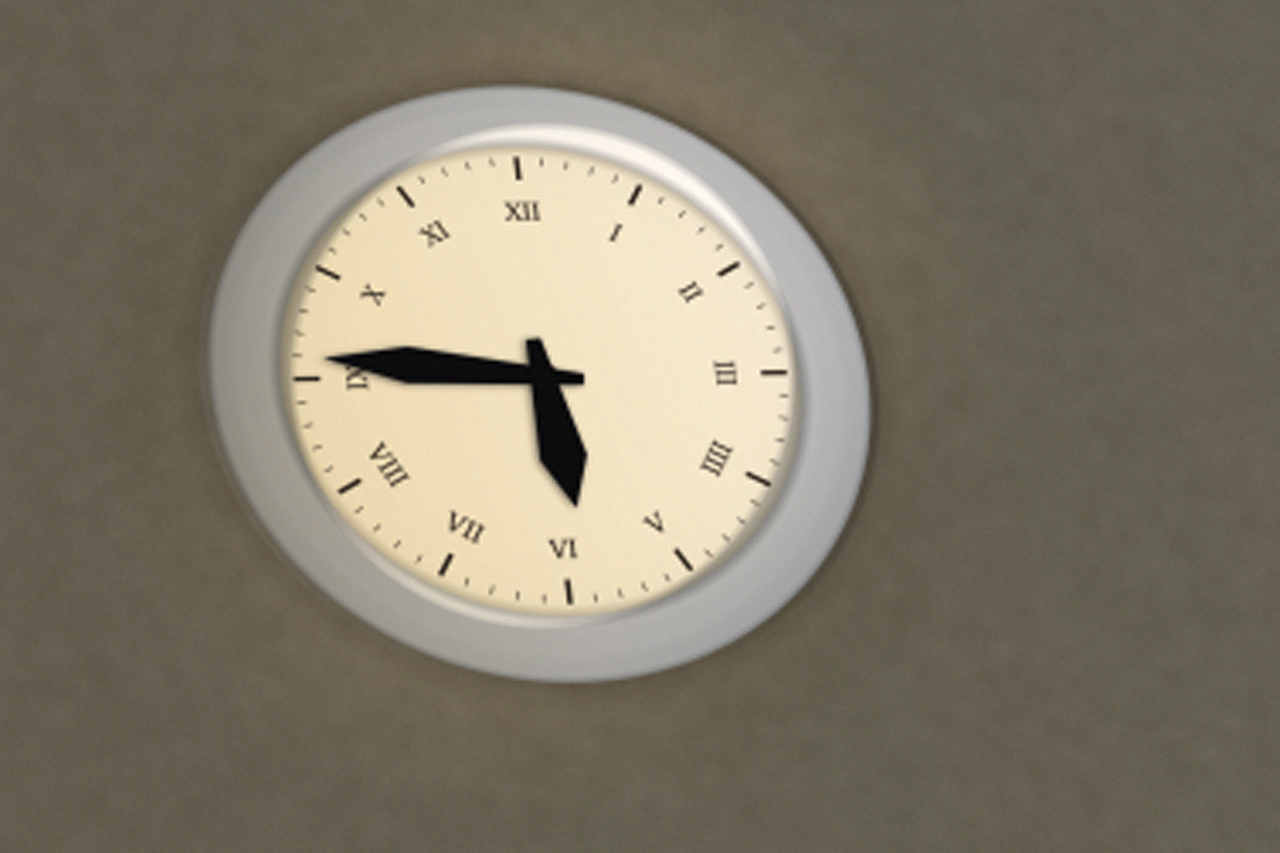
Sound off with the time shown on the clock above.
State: 5:46
